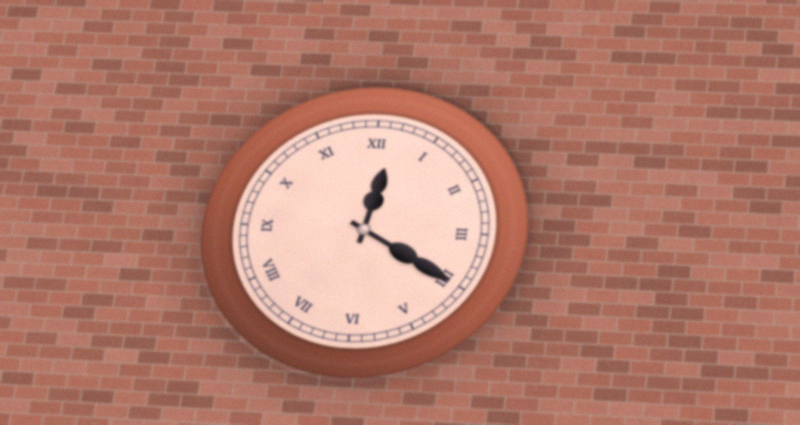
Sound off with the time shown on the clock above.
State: 12:20
